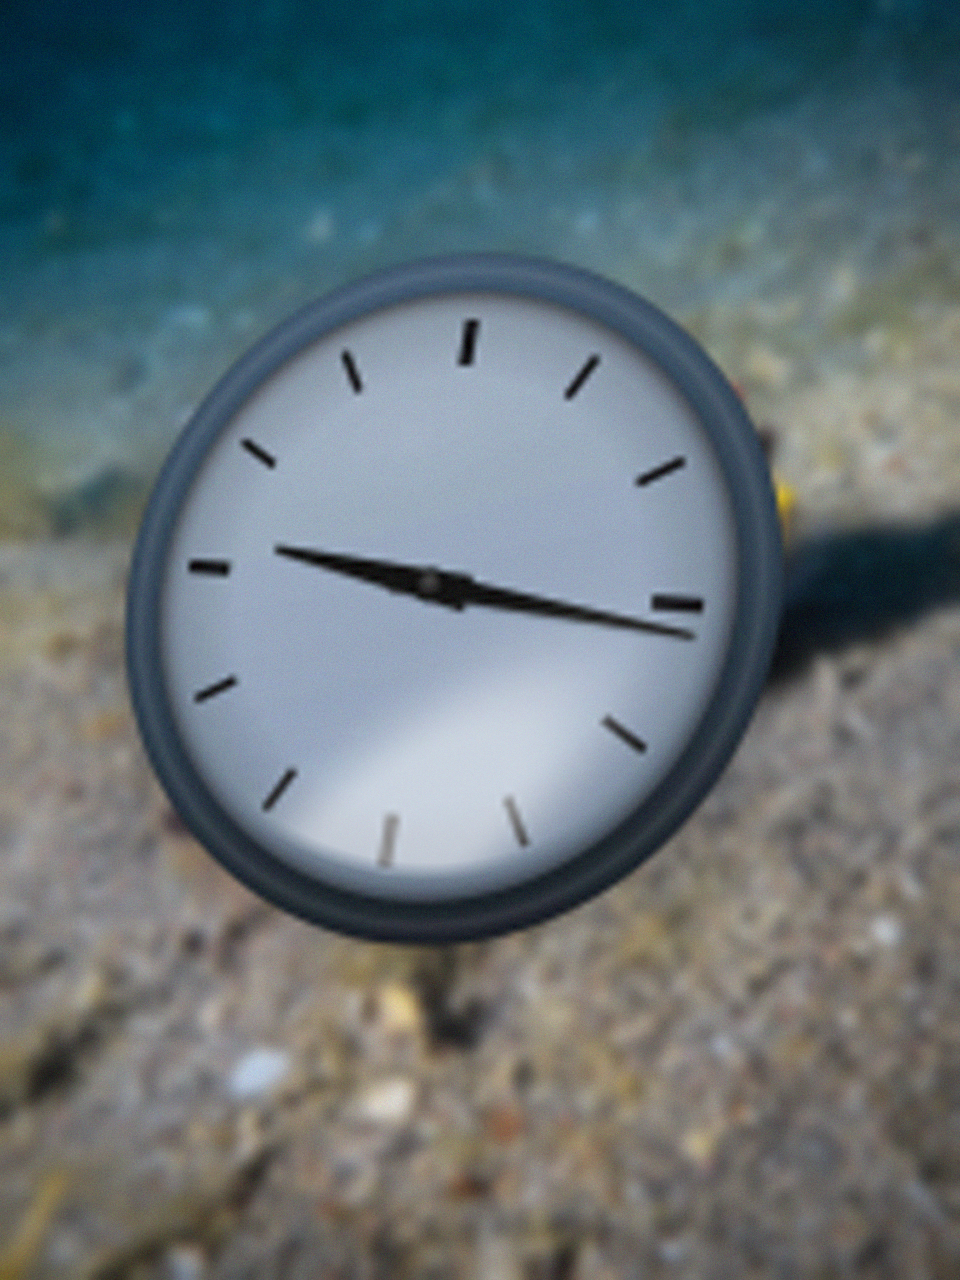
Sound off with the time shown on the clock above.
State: 9:16
